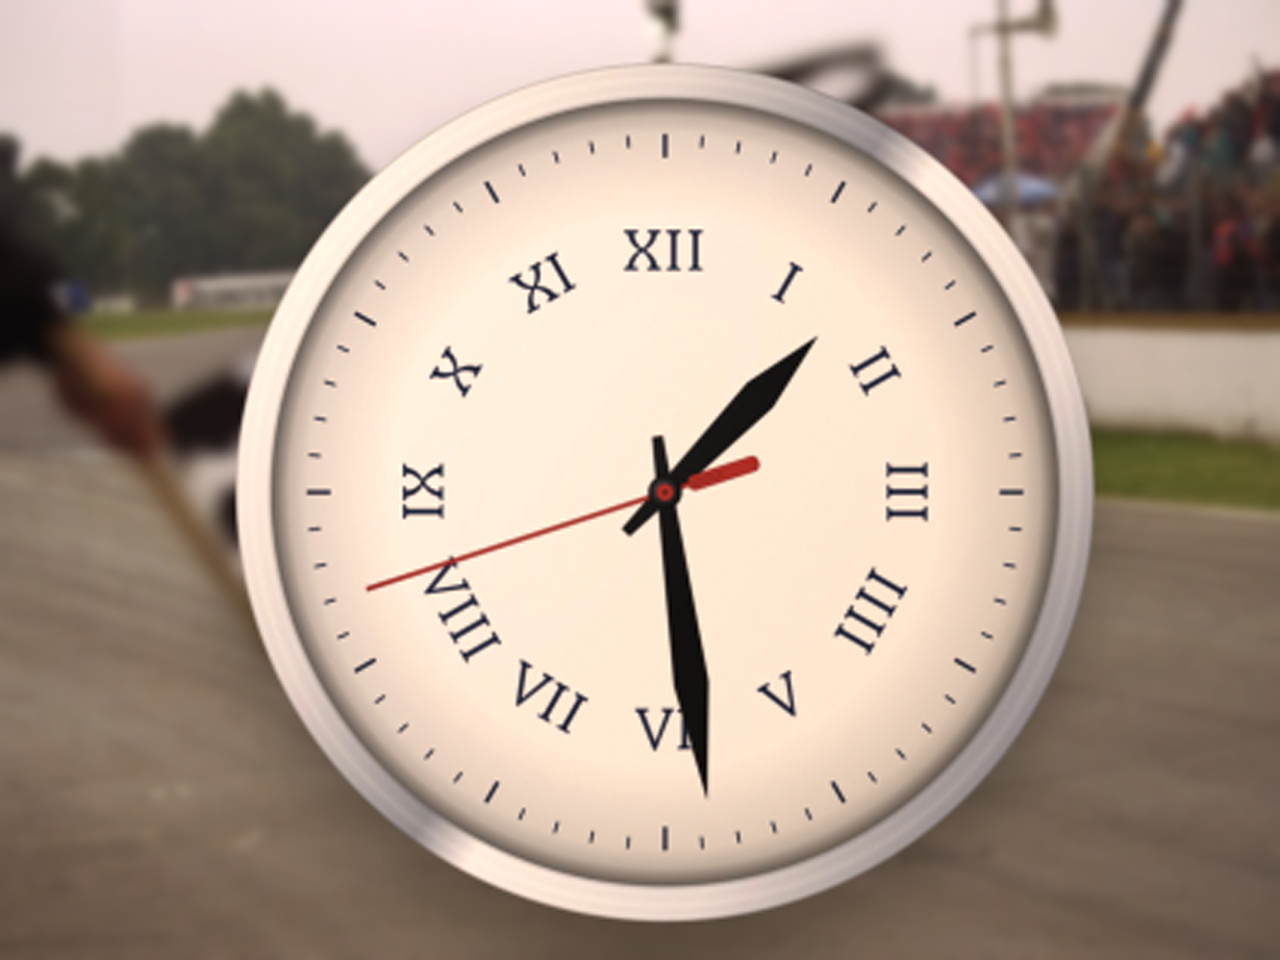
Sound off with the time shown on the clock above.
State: 1:28:42
